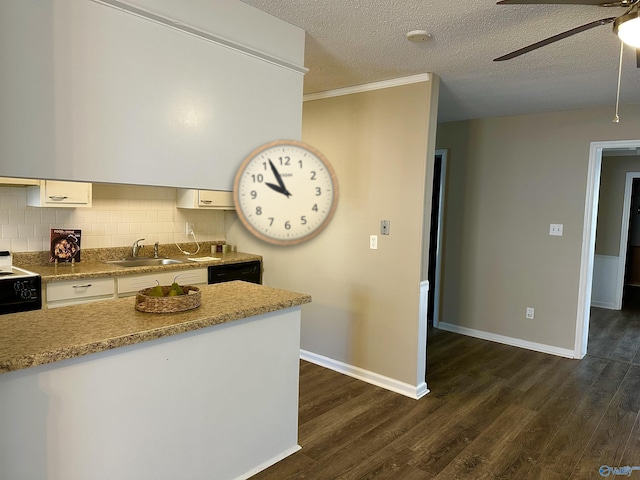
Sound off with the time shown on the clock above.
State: 9:56
